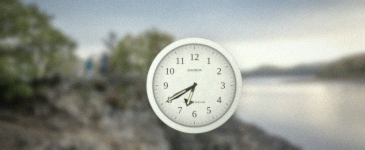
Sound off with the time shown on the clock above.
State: 6:40
